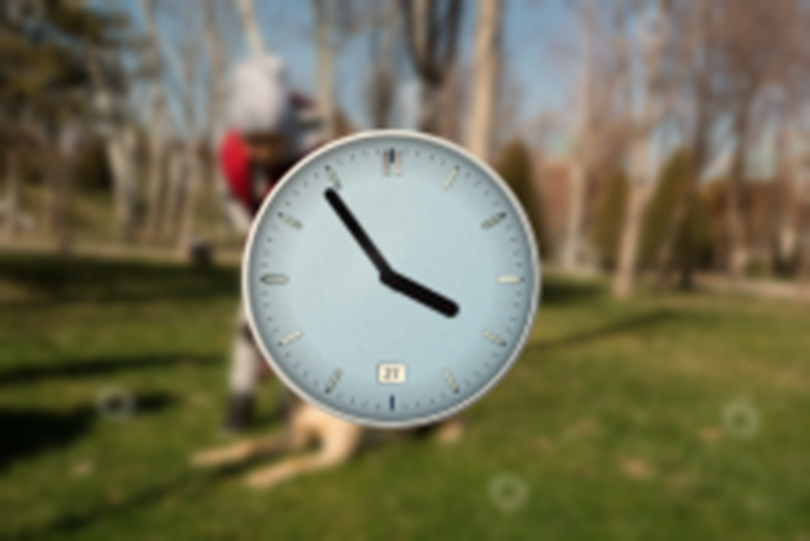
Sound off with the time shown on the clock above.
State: 3:54
